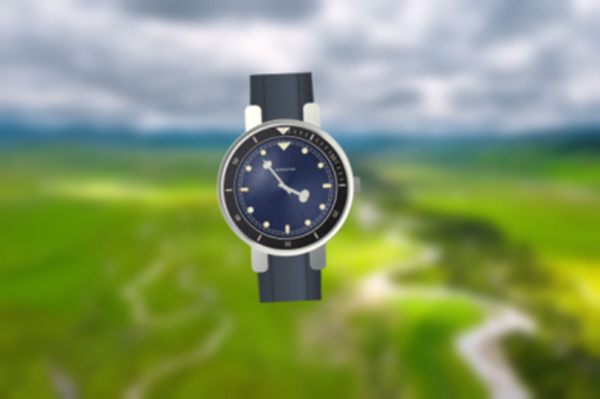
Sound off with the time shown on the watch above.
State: 3:54
